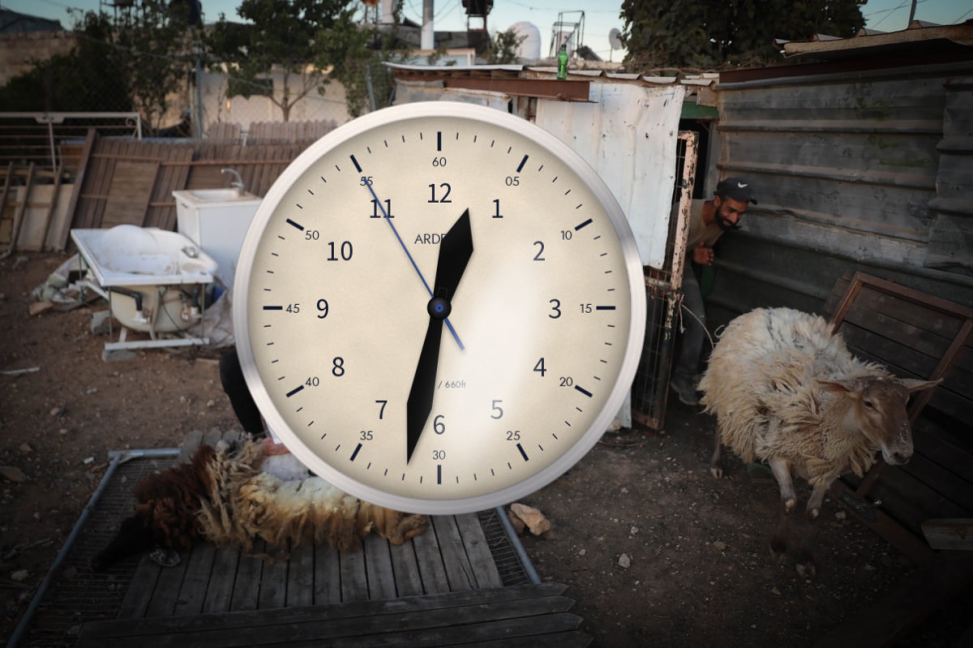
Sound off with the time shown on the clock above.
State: 12:31:55
